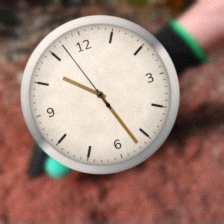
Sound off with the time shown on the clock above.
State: 10:26:57
